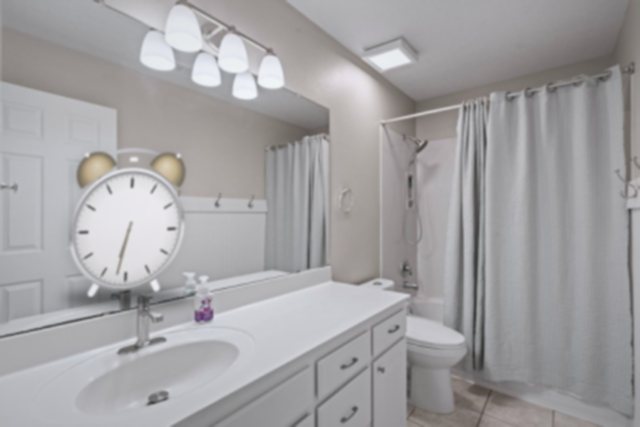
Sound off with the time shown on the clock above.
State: 6:32
